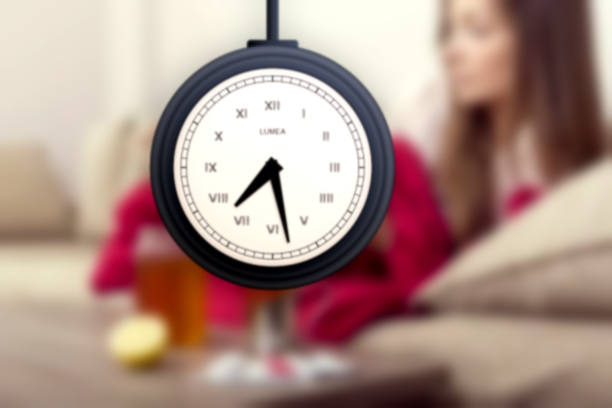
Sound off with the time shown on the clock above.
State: 7:28
